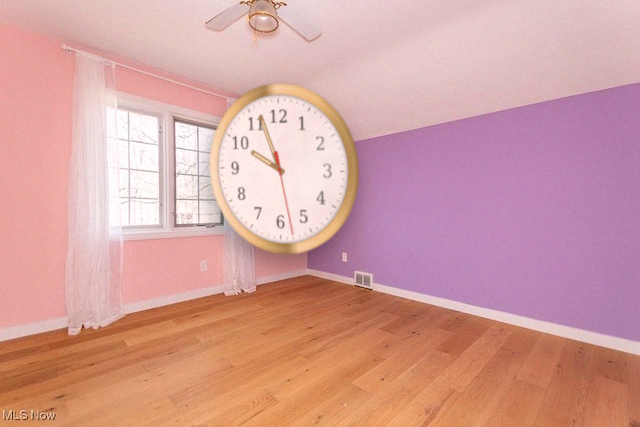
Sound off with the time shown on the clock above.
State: 9:56:28
